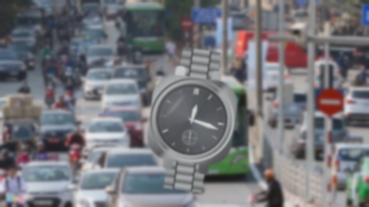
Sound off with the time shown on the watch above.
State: 12:17
